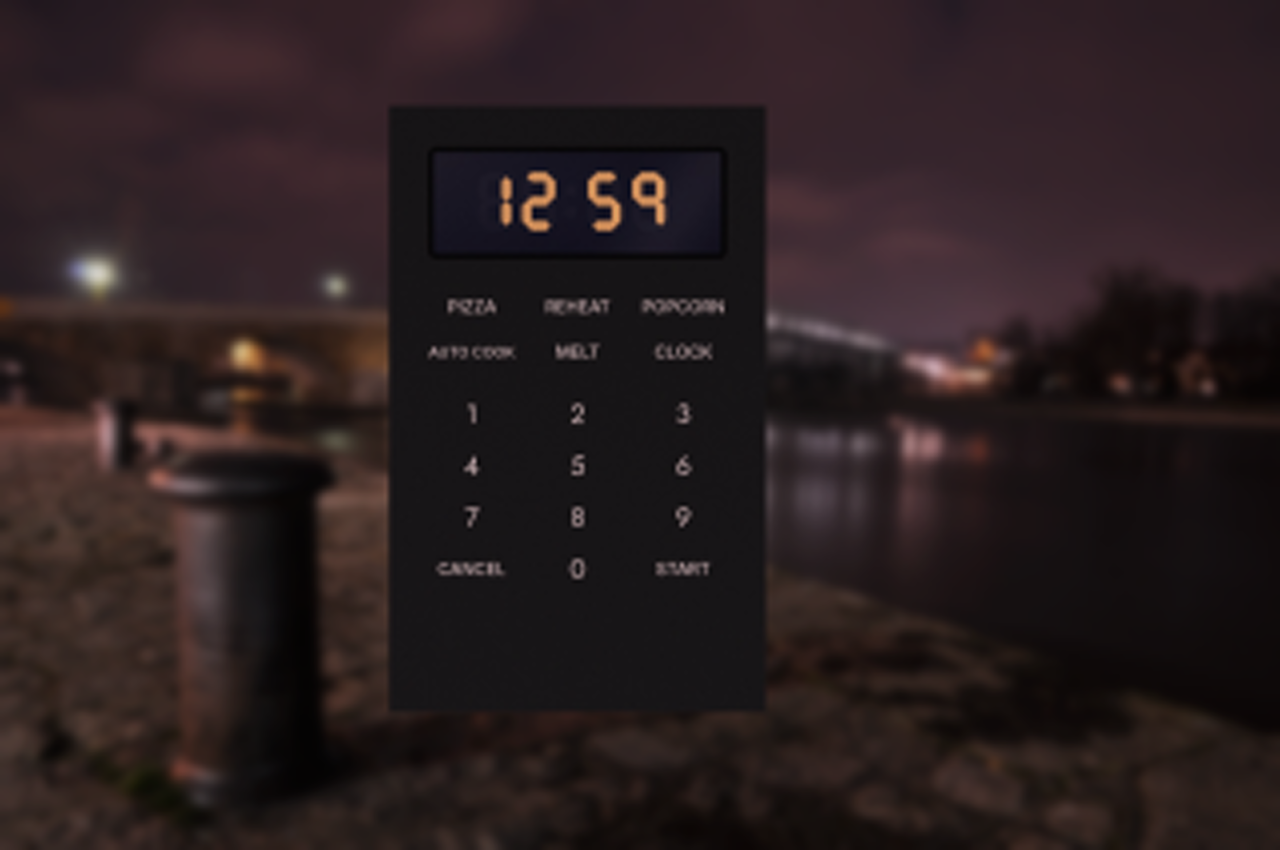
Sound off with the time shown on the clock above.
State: 12:59
